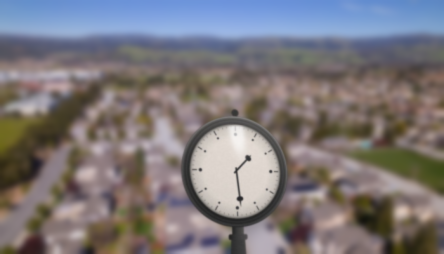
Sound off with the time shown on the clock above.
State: 1:29
